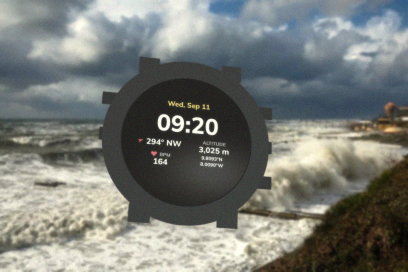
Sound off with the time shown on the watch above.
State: 9:20
